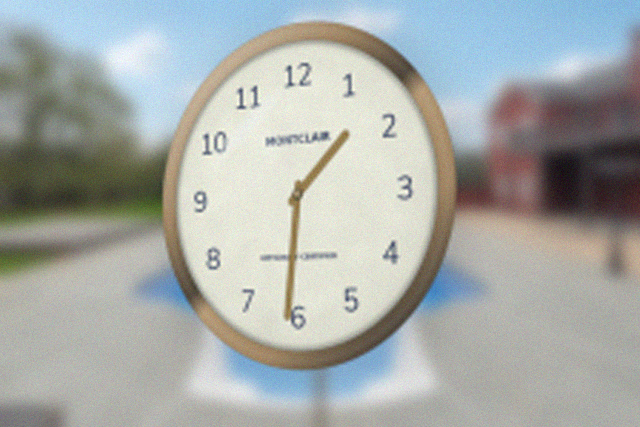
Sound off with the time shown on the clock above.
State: 1:31
